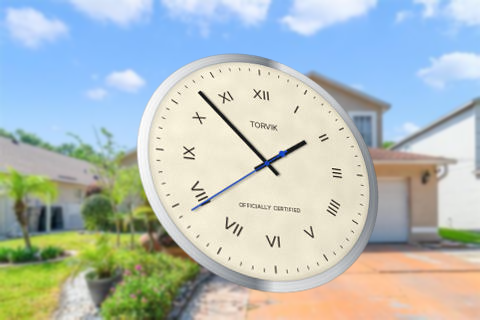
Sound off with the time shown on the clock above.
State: 1:52:39
